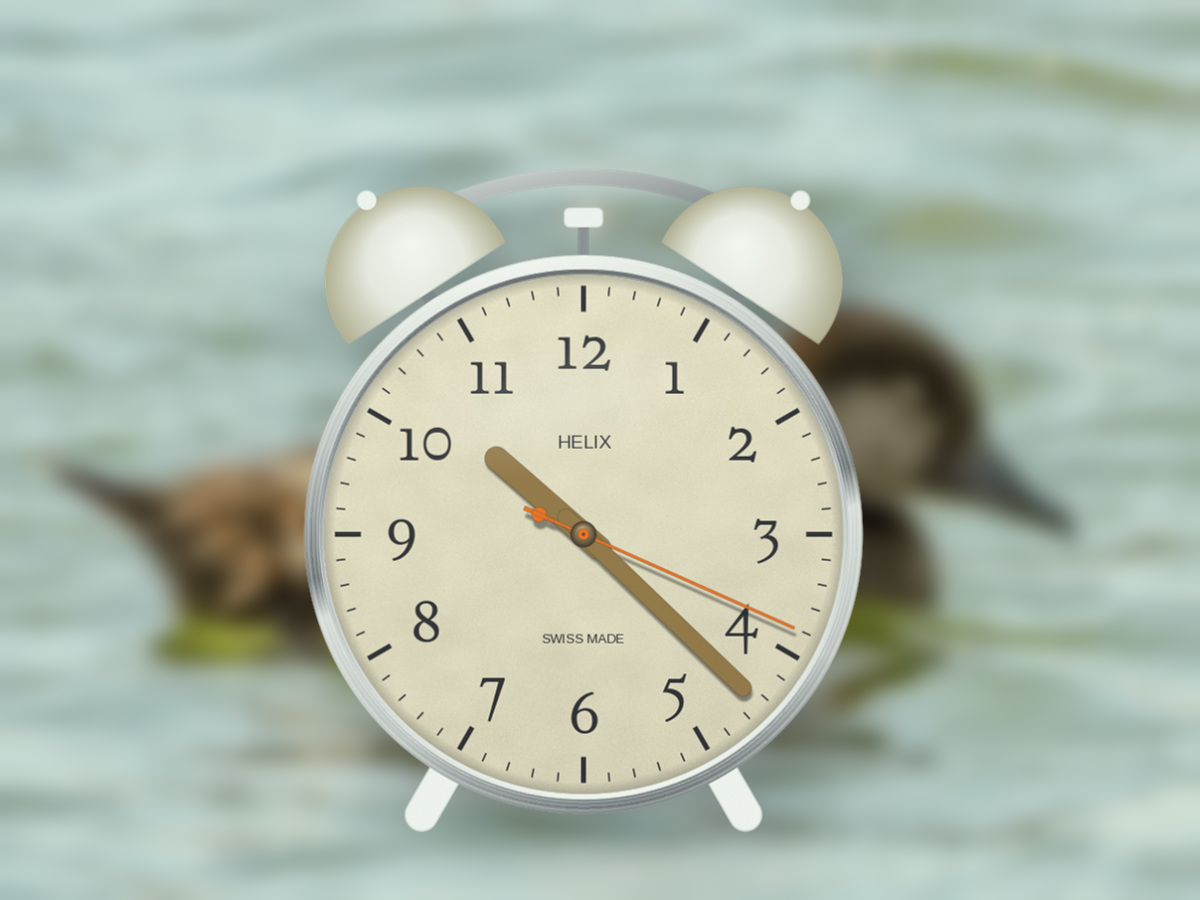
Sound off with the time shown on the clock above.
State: 10:22:19
